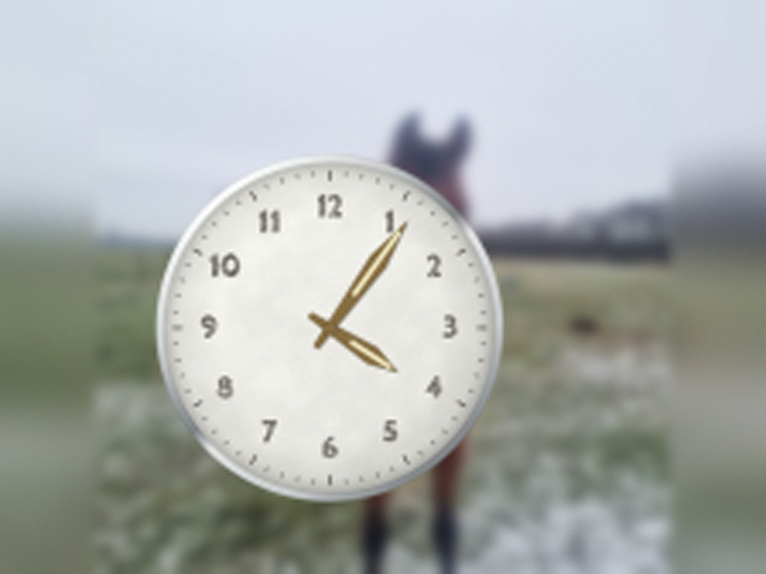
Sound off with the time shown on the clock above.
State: 4:06
